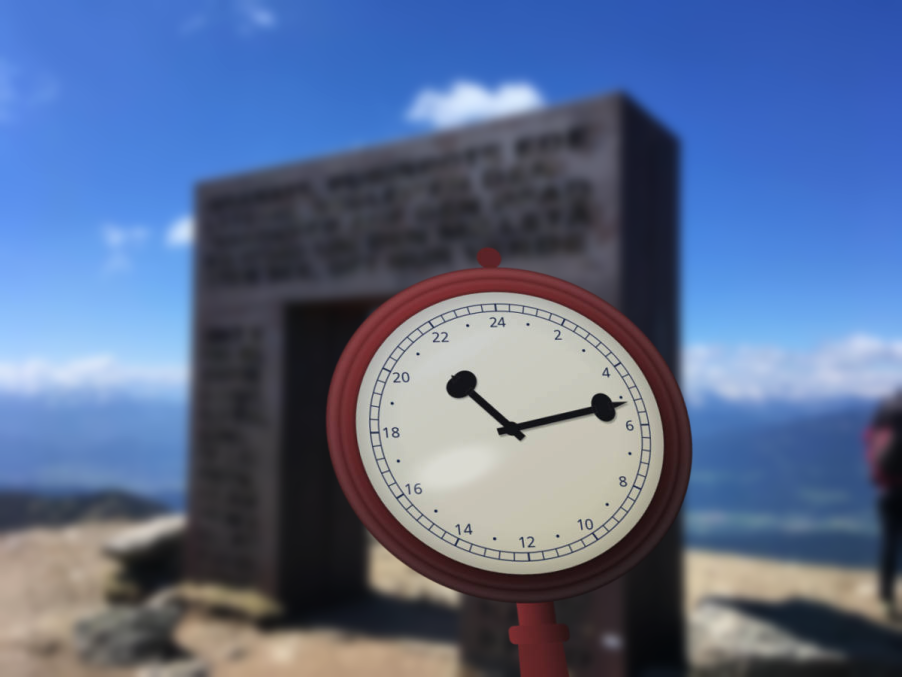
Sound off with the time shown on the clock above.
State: 21:13
